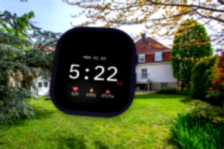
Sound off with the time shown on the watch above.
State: 5:22
